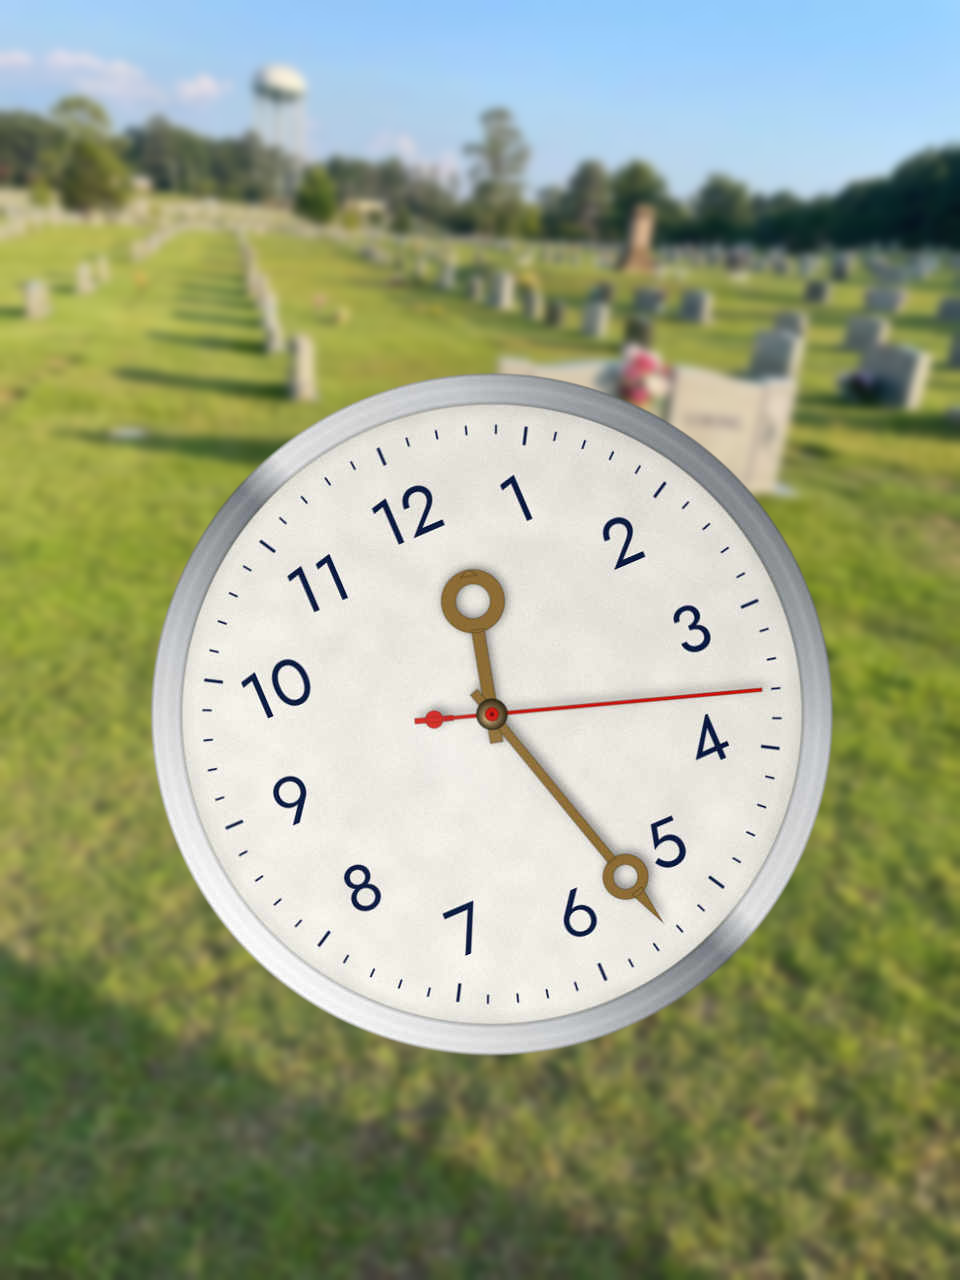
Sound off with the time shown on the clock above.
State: 12:27:18
